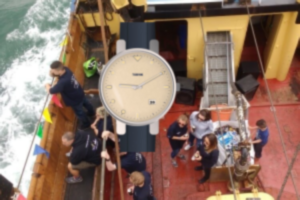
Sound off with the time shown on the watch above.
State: 9:10
